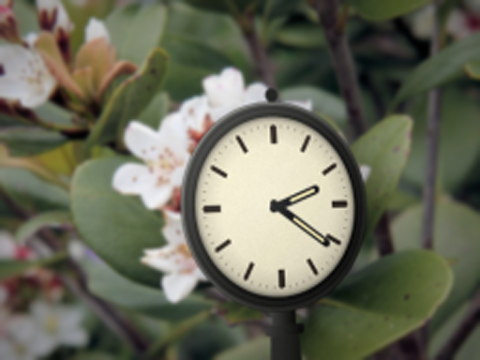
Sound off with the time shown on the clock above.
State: 2:21
